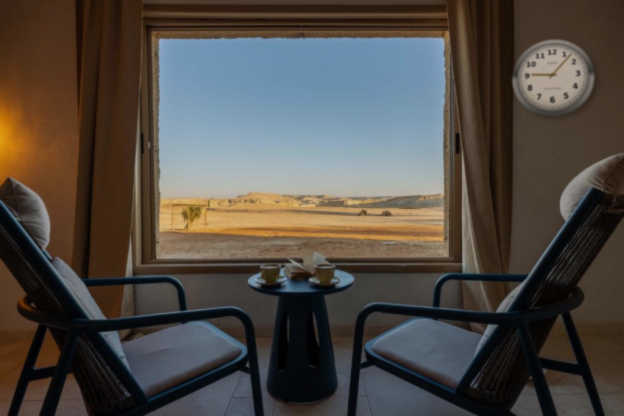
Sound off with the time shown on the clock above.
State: 9:07
